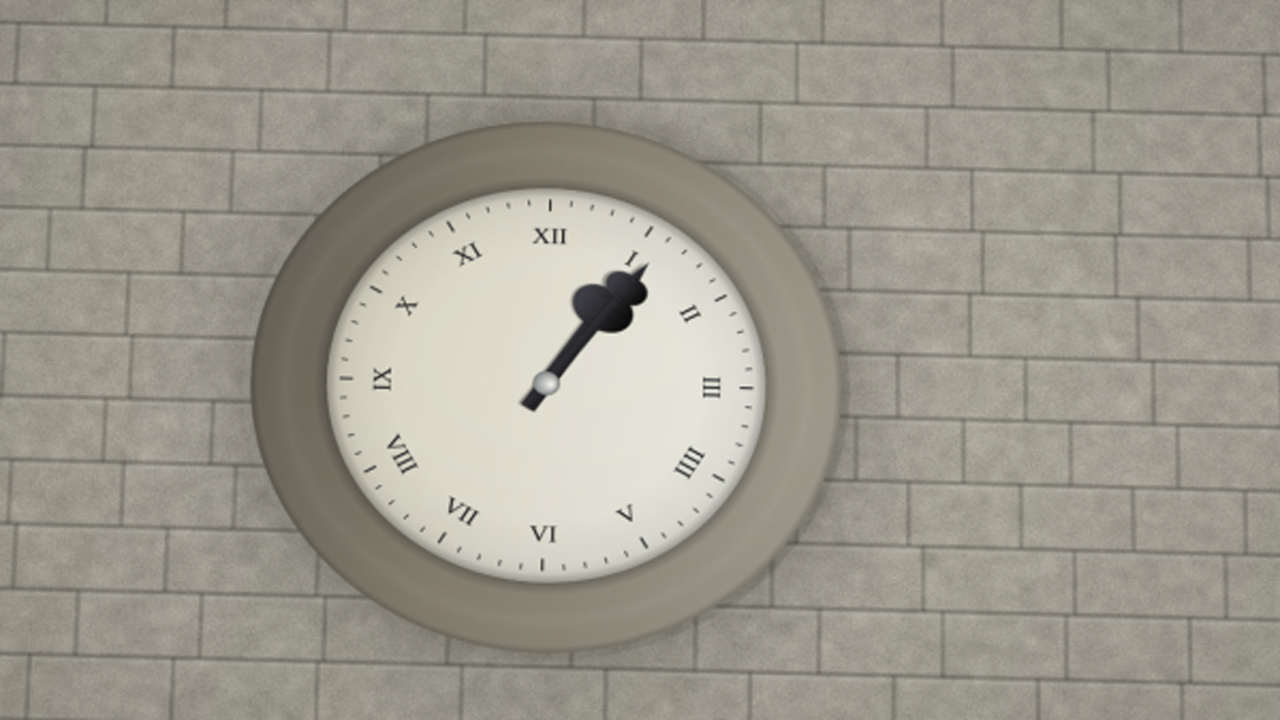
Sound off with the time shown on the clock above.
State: 1:06
